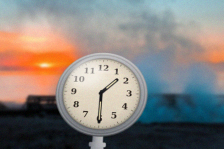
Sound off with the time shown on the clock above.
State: 1:30
